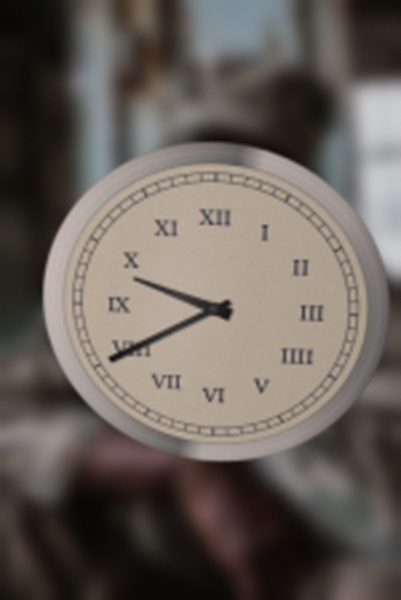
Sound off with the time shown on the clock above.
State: 9:40
